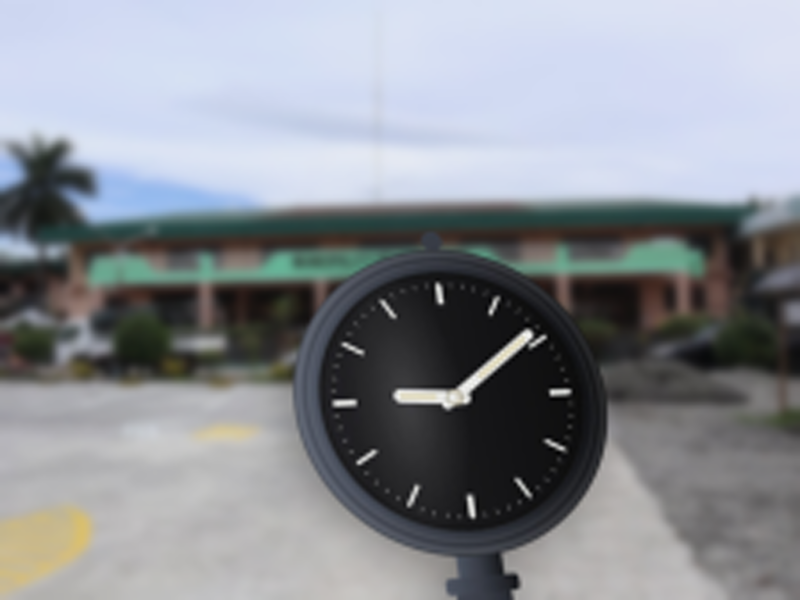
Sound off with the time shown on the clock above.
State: 9:09
